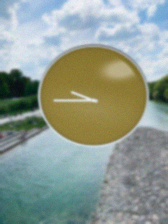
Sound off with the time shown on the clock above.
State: 9:45
